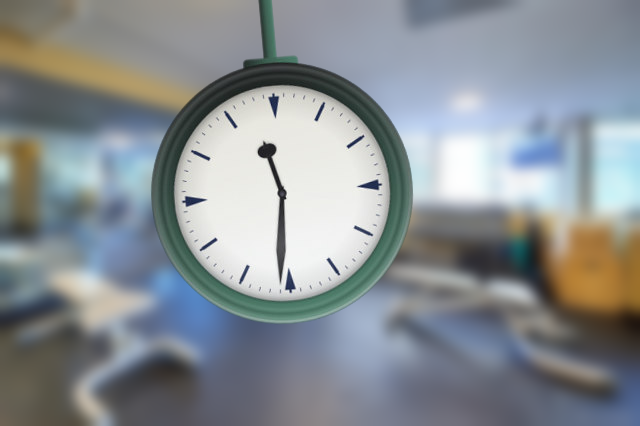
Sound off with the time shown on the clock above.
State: 11:31
